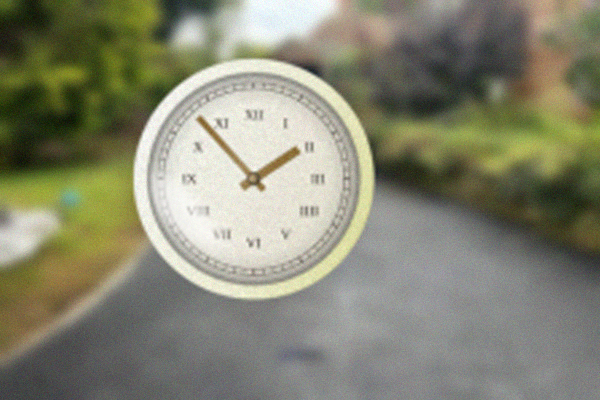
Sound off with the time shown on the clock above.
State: 1:53
